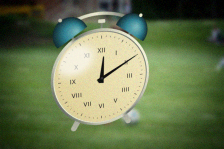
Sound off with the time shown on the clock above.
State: 12:10
